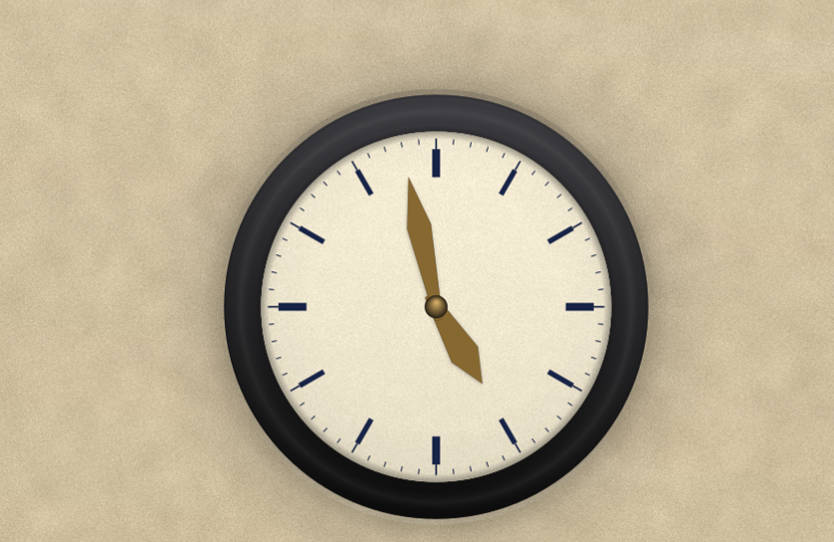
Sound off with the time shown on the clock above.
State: 4:58
